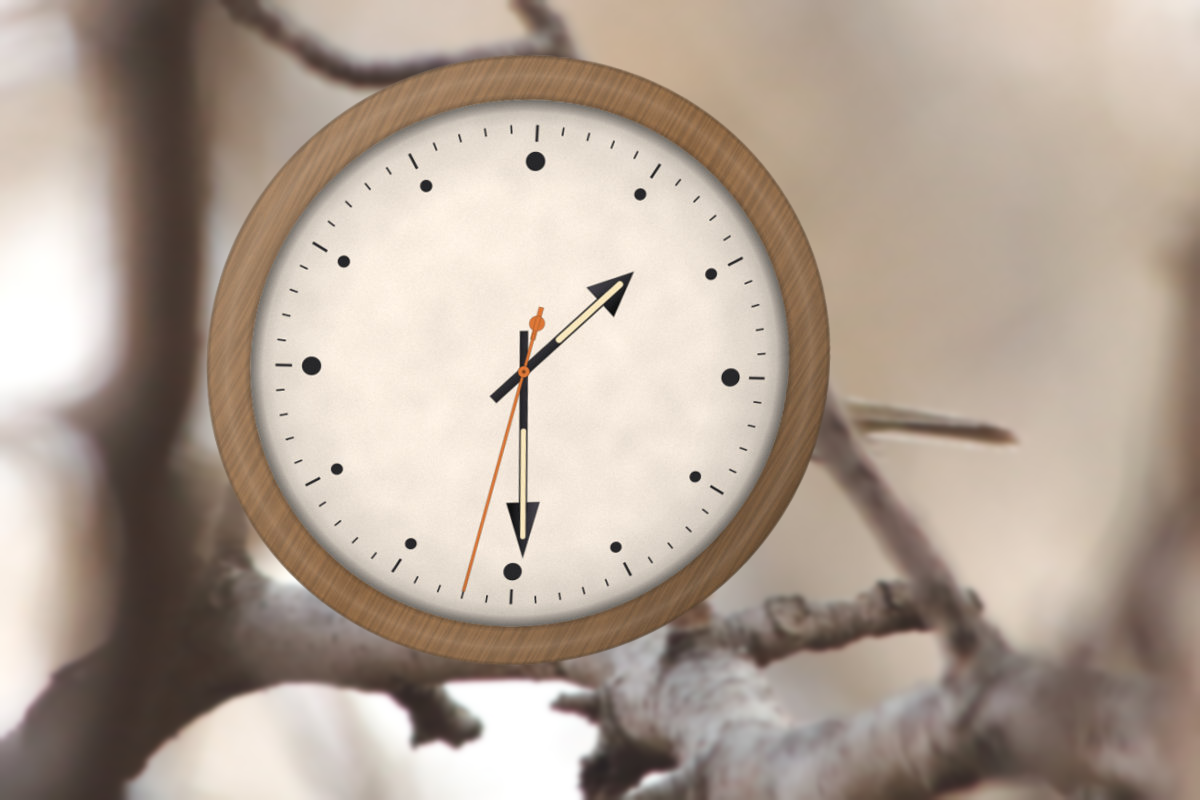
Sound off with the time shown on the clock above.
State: 1:29:32
